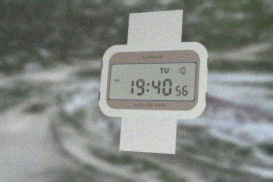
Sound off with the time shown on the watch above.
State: 19:40:56
